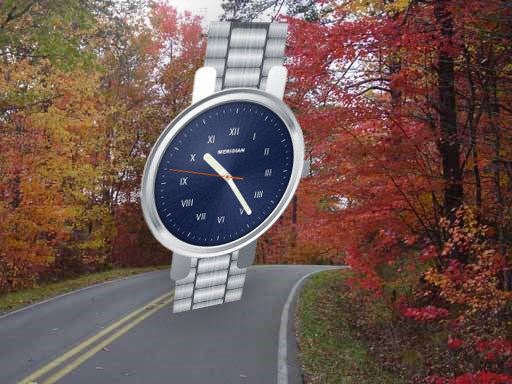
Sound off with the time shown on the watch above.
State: 10:23:47
